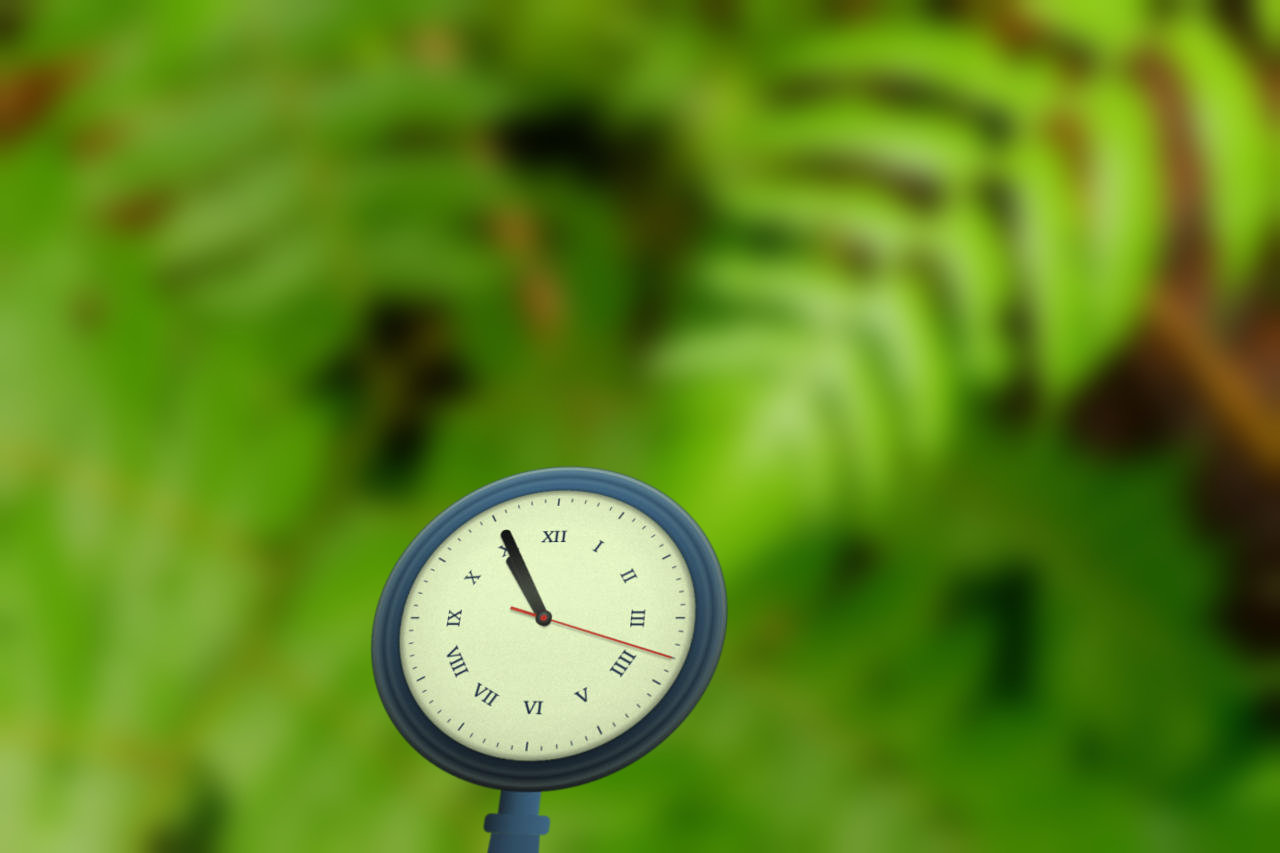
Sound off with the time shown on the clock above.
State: 10:55:18
